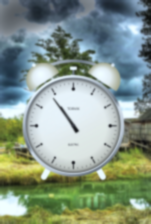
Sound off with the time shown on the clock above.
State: 10:54
